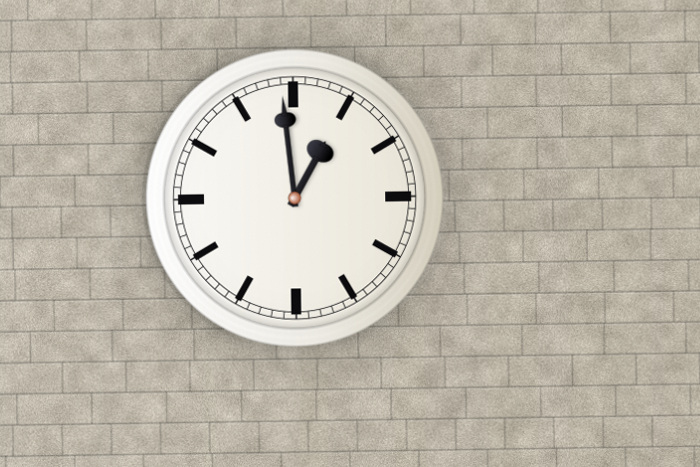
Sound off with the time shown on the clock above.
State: 12:59
